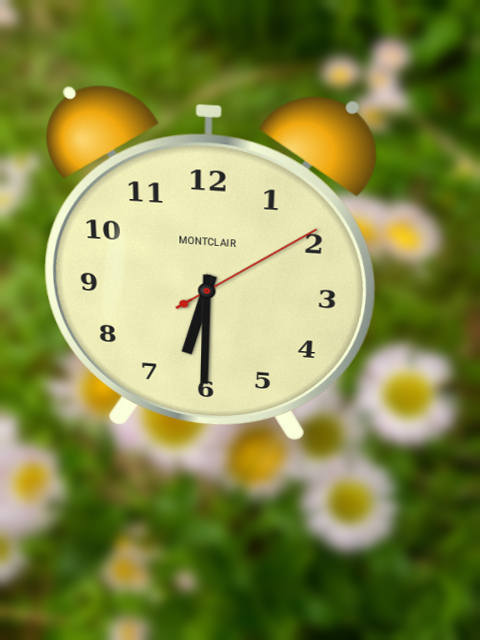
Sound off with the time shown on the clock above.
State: 6:30:09
